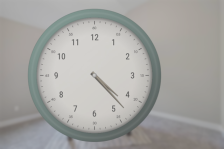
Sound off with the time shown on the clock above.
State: 4:23
